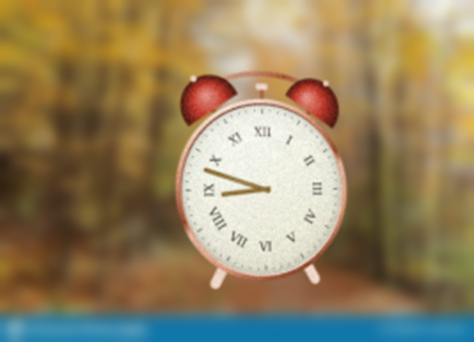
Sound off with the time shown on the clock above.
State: 8:48
